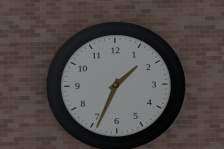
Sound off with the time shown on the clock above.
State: 1:34
